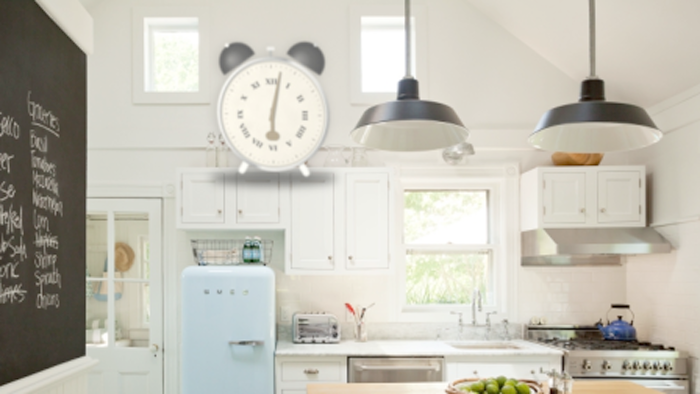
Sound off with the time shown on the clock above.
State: 6:02
